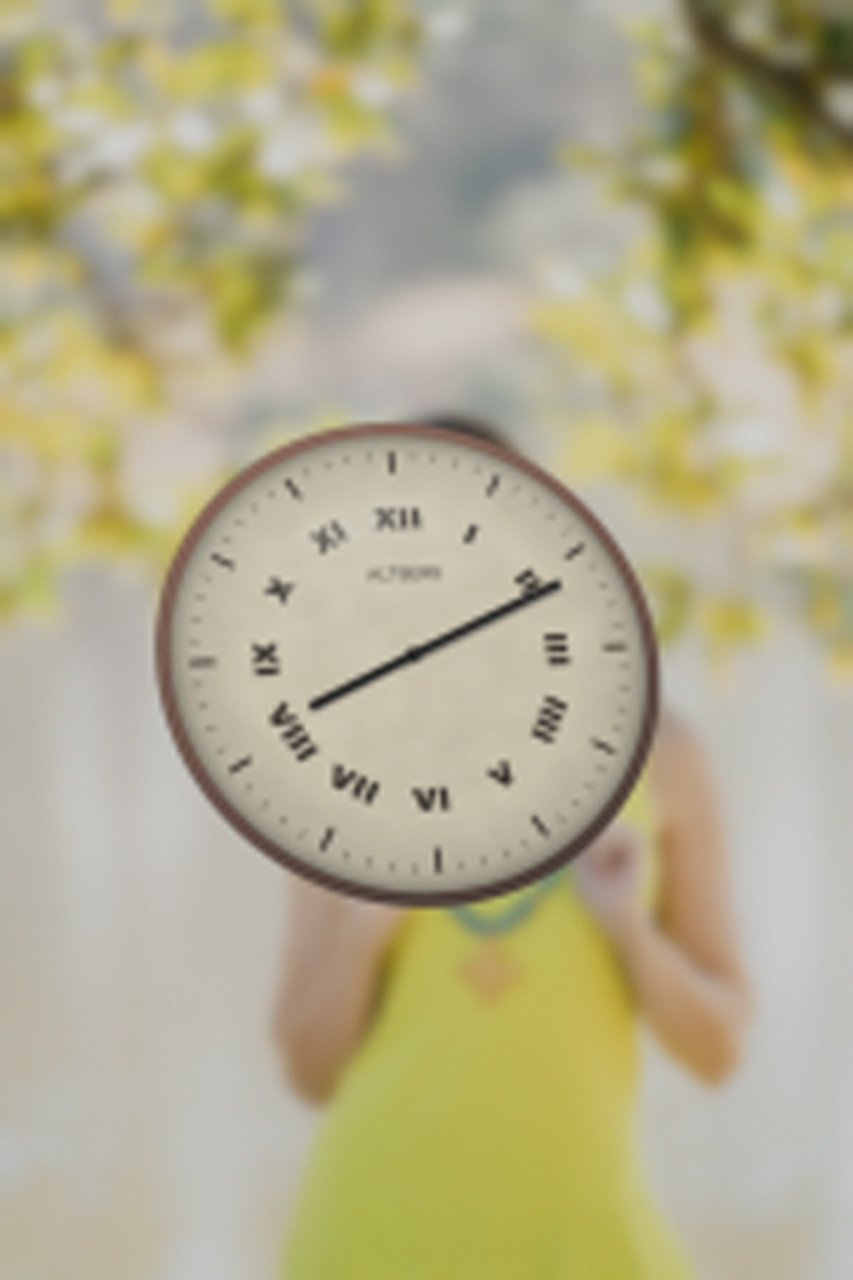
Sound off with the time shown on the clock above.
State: 8:11
